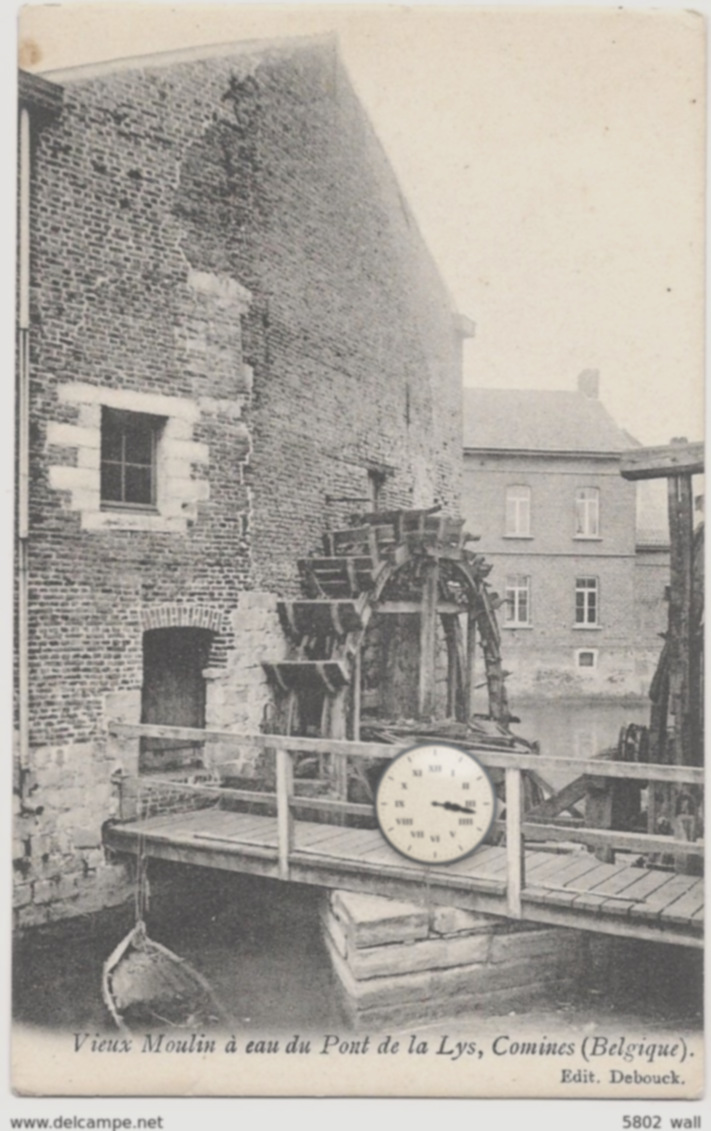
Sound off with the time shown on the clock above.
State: 3:17
